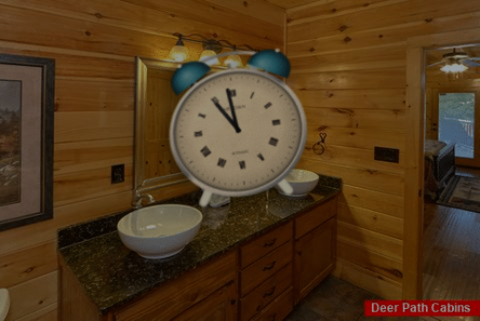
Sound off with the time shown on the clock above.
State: 10:59
